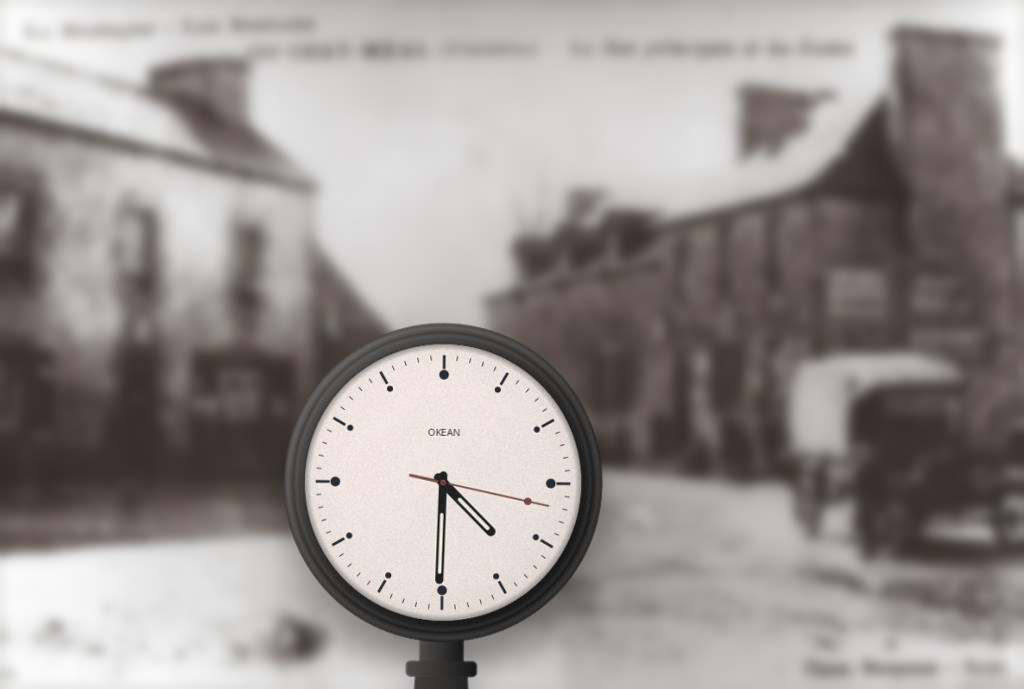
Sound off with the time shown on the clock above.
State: 4:30:17
